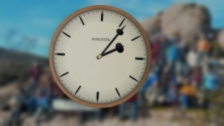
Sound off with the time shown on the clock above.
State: 2:06
